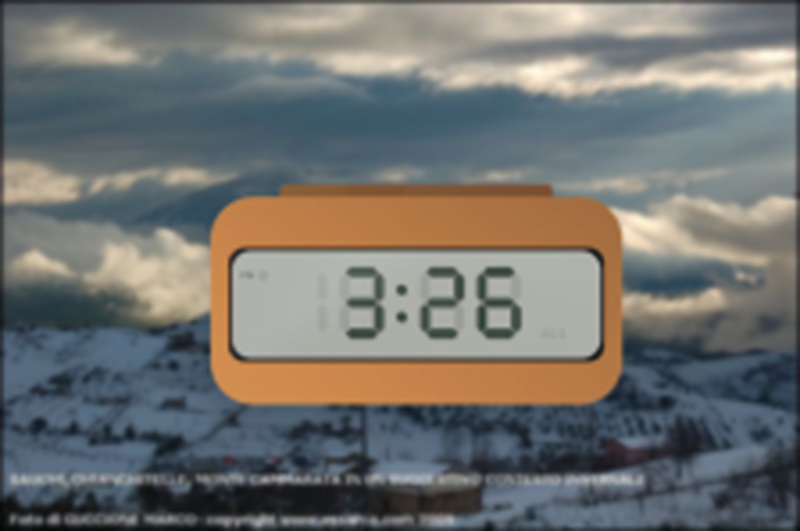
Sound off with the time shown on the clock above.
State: 3:26
